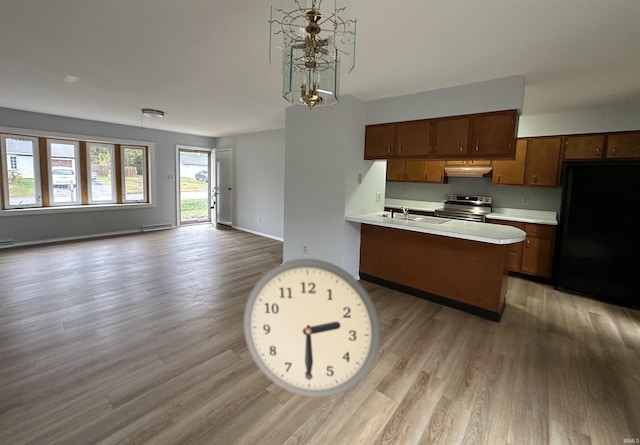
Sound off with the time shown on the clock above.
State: 2:30
